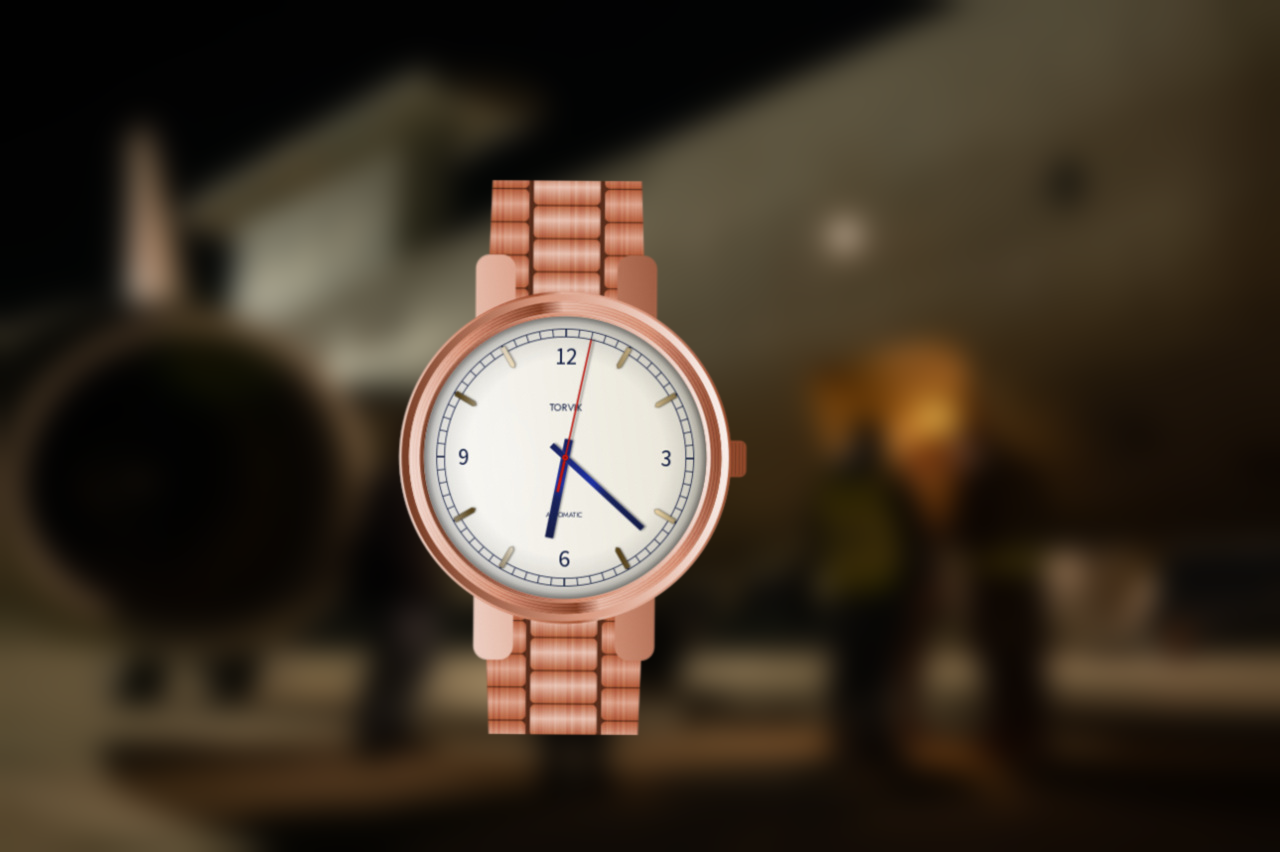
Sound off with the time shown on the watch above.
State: 6:22:02
